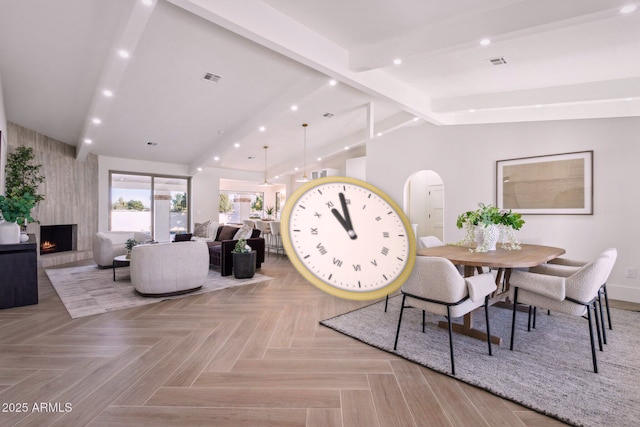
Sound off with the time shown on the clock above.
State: 10:59
